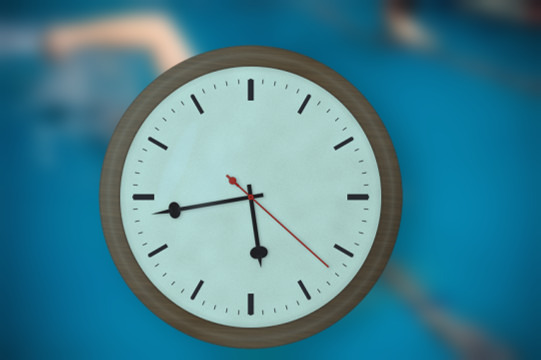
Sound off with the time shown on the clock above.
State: 5:43:22
